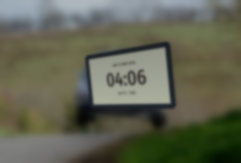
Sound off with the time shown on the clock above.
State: 4:06
